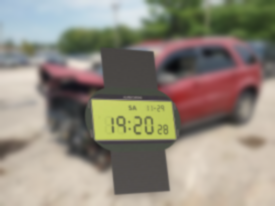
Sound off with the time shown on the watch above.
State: 19:20
